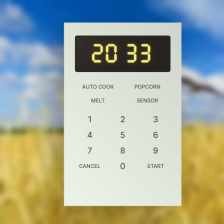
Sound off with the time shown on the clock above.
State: 20:33
